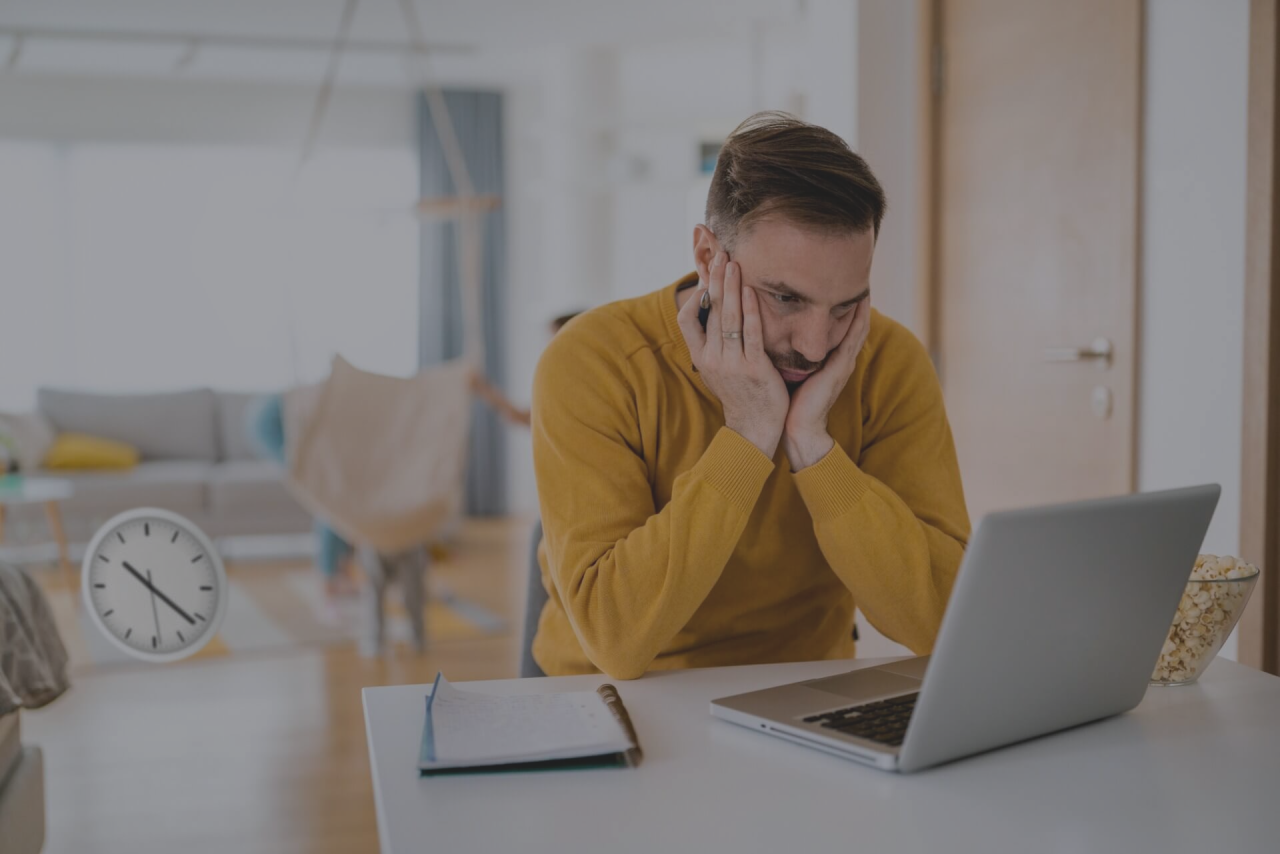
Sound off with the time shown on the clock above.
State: 10:21:29
